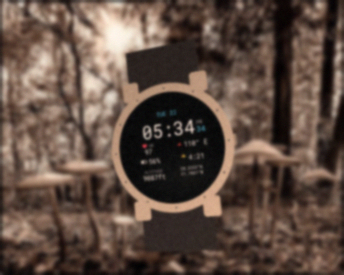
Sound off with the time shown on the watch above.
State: 5:34
